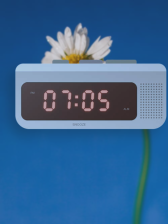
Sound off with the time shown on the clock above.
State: 7:05
